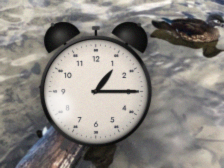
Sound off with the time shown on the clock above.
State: 1:15
